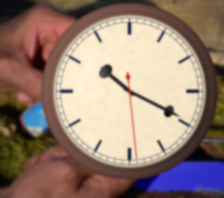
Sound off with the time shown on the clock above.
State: 10:19:29
